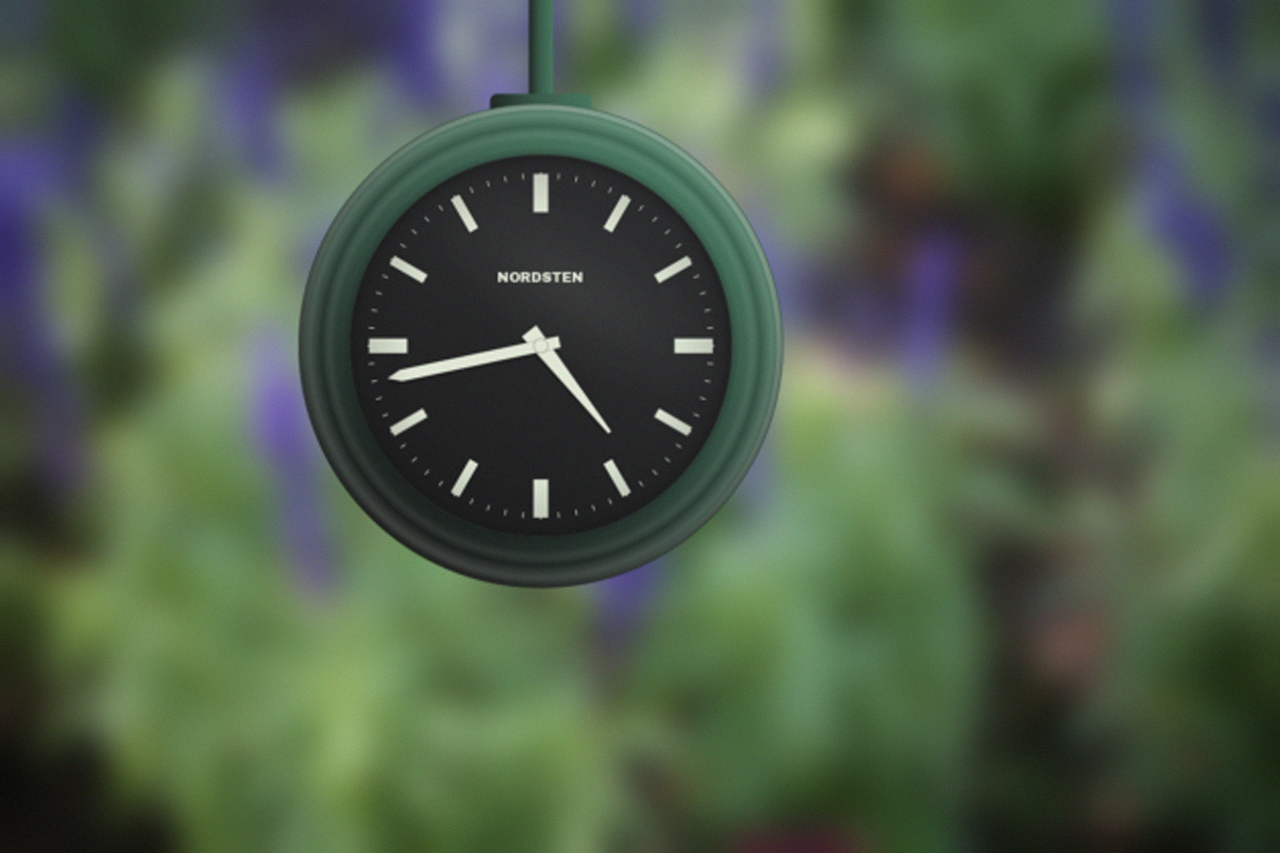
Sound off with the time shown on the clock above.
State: 4:43
